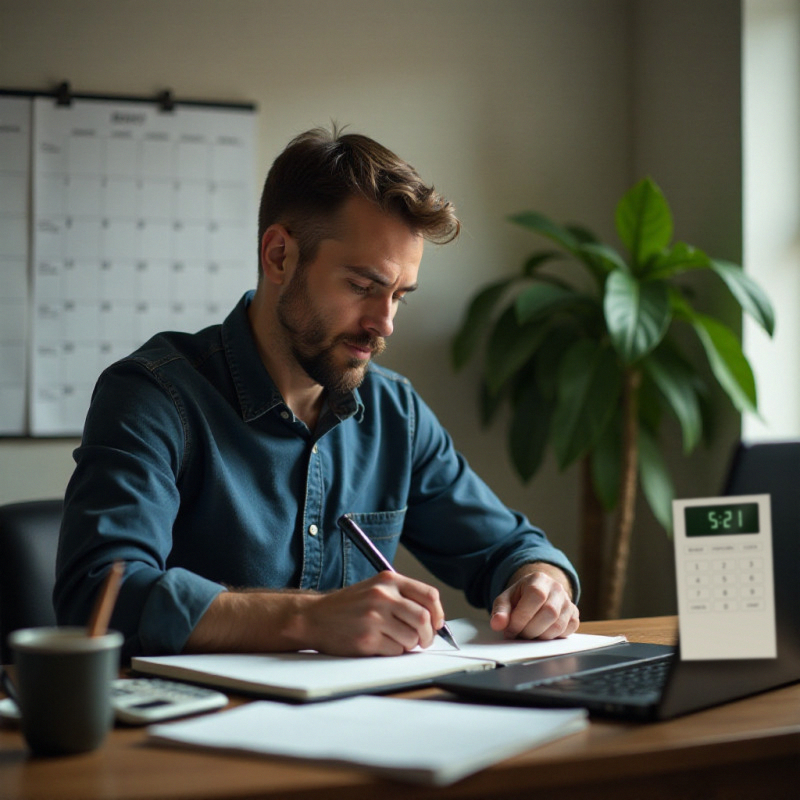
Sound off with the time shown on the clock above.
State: 5:21
